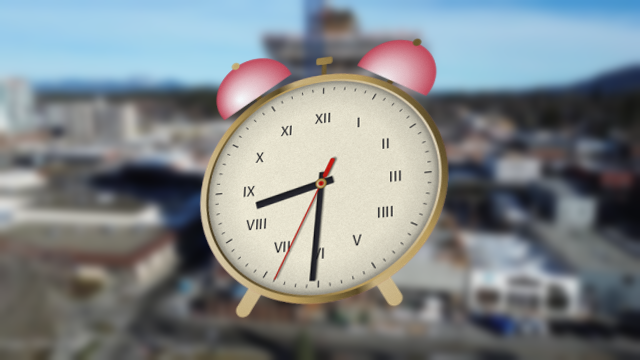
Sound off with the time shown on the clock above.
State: 8:30:34
